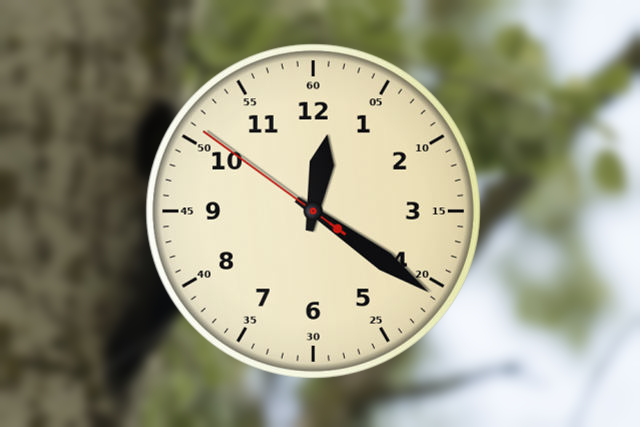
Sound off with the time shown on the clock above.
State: 12:20:51
